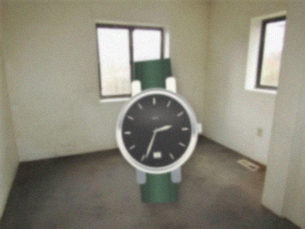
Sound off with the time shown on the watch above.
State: 2:34
